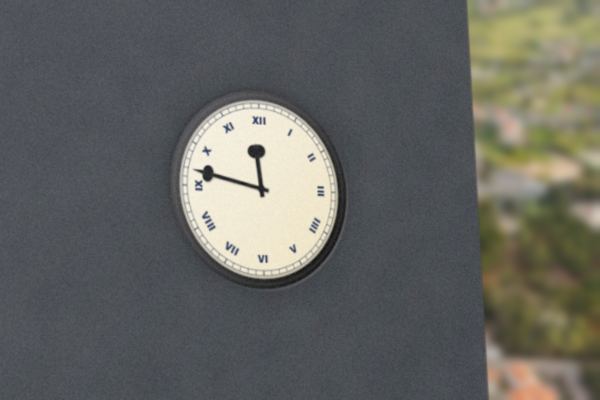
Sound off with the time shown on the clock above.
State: 11:47
